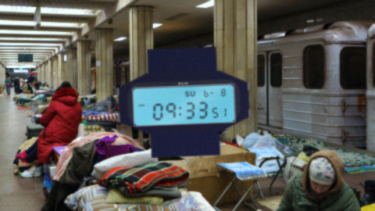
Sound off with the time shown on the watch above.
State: 9:33:51
